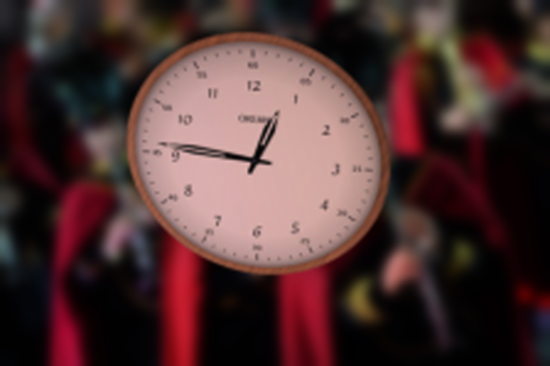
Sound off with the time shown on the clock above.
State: 12:46
